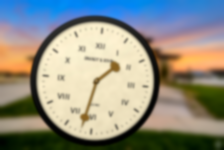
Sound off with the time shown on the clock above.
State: 1:32
